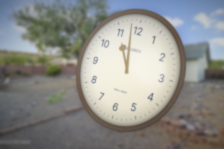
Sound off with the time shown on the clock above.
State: 10:58
